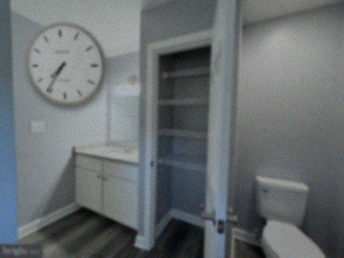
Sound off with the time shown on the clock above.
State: 7:36
